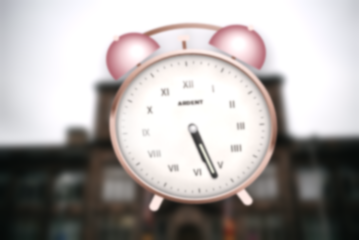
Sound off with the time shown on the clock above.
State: 5:27
